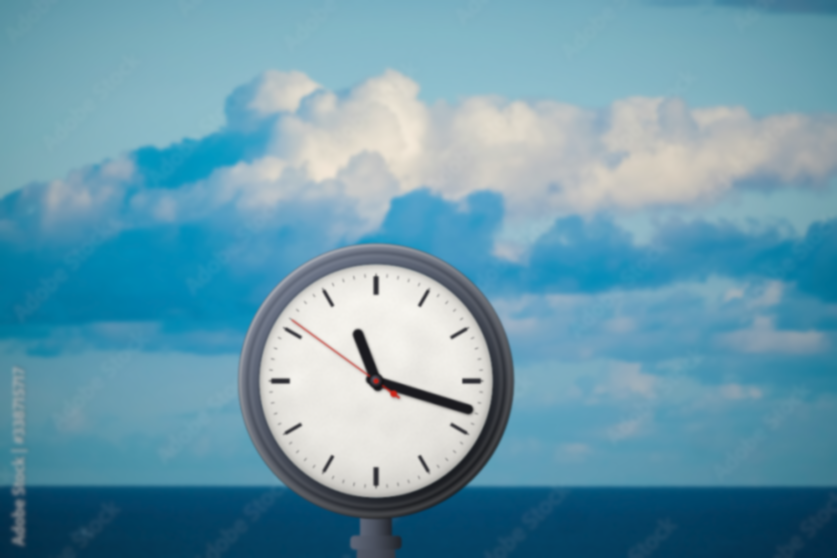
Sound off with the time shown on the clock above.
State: 11:17:51
